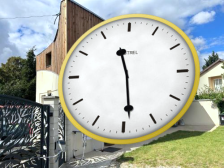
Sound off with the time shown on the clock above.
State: 11:29
